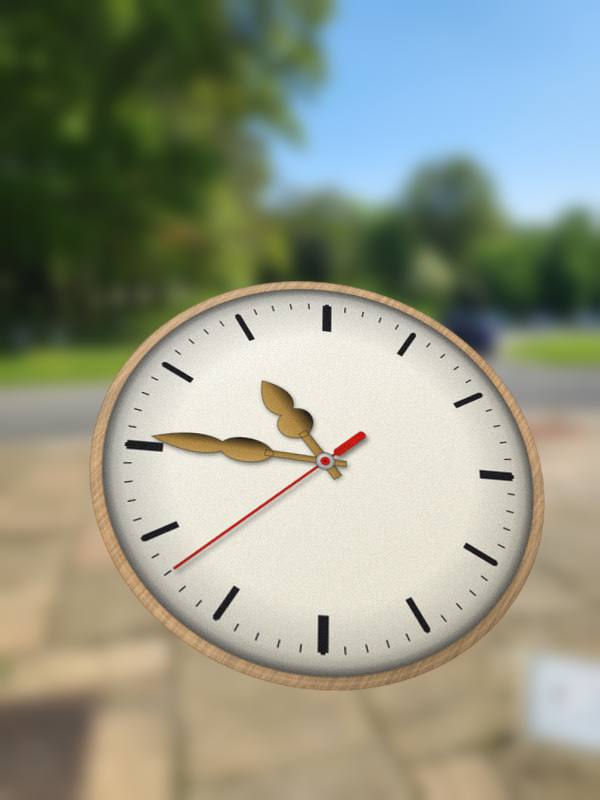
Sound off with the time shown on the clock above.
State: 10:45:38
